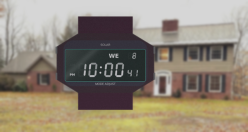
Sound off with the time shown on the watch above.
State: 10:00:41
